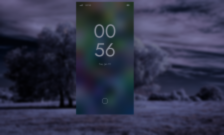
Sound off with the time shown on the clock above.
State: 0:56
